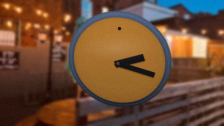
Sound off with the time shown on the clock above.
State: 2:17
